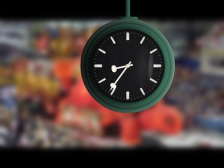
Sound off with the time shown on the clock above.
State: 8:36
